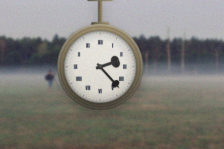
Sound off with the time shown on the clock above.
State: 2:23
